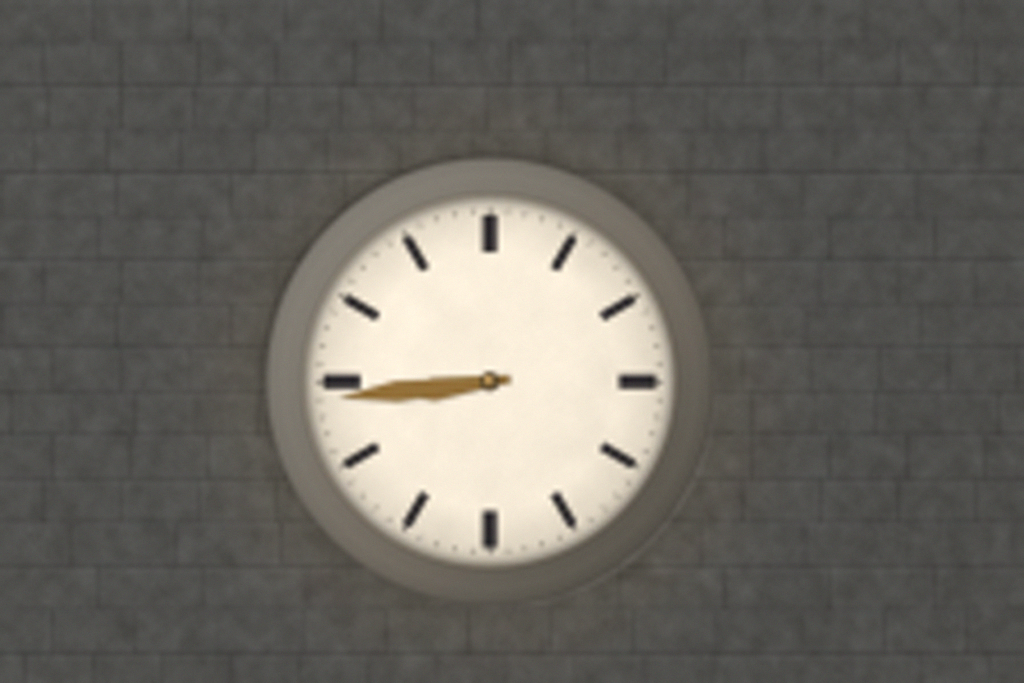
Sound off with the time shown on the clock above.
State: 8:44
